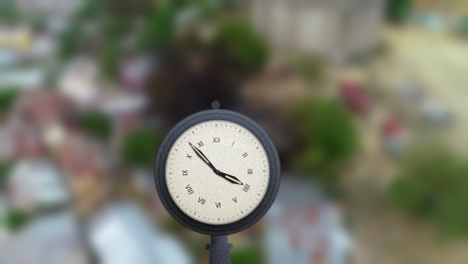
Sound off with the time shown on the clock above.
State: 3:53
